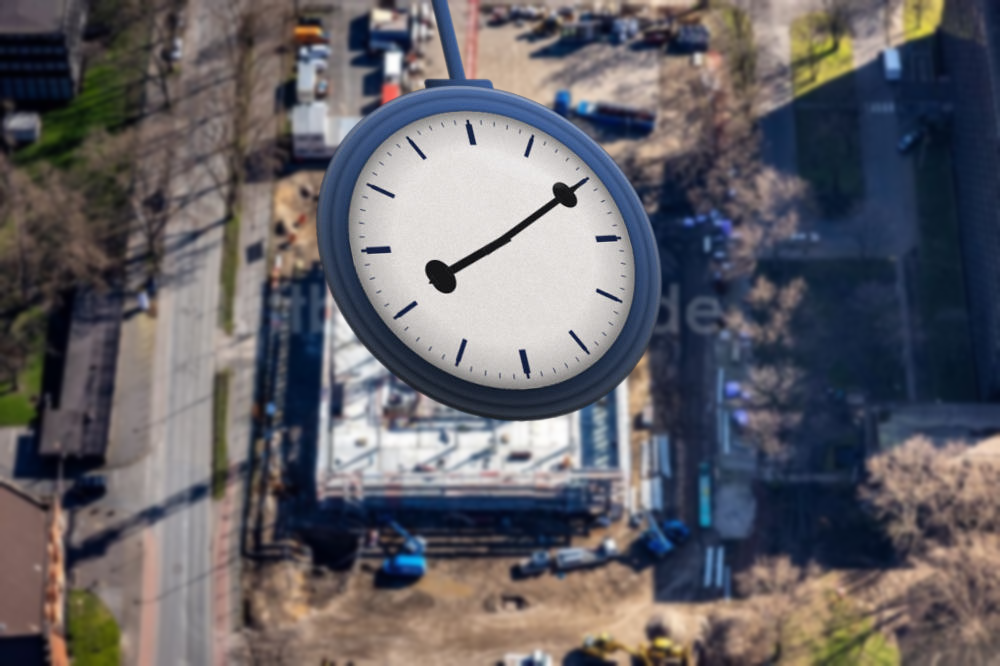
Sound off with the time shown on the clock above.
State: 8:10
